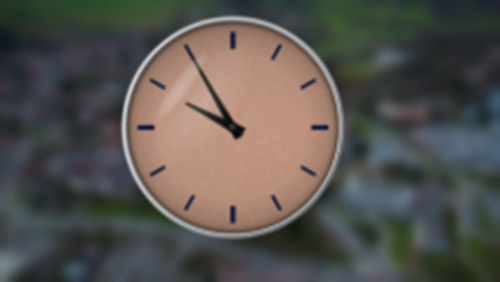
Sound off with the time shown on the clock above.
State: 9:55
